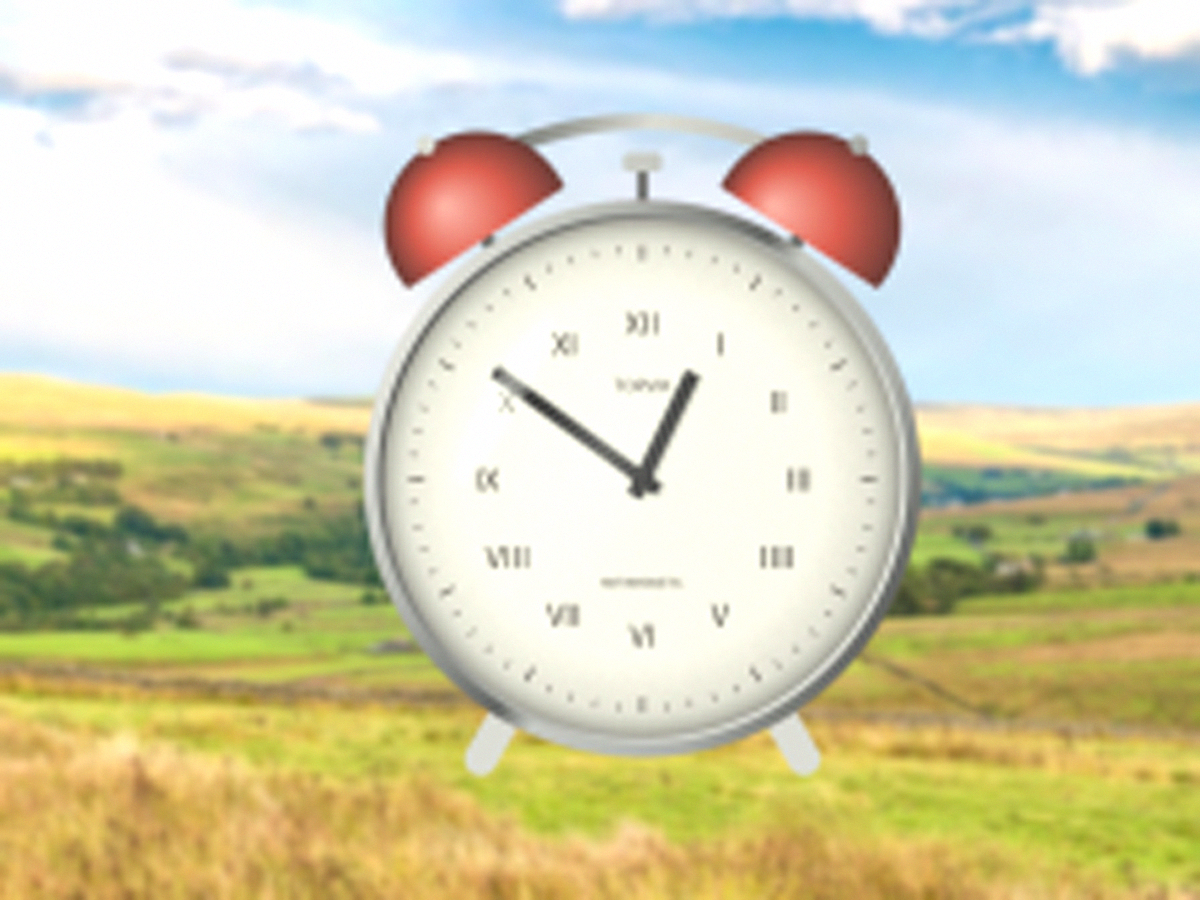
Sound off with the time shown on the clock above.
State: 12:51
